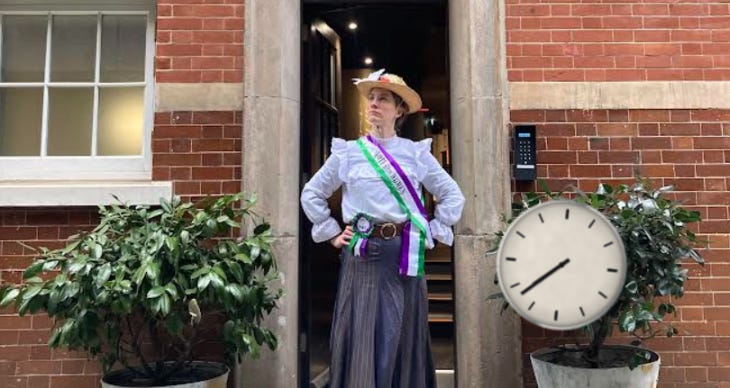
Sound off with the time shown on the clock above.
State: 7:38
